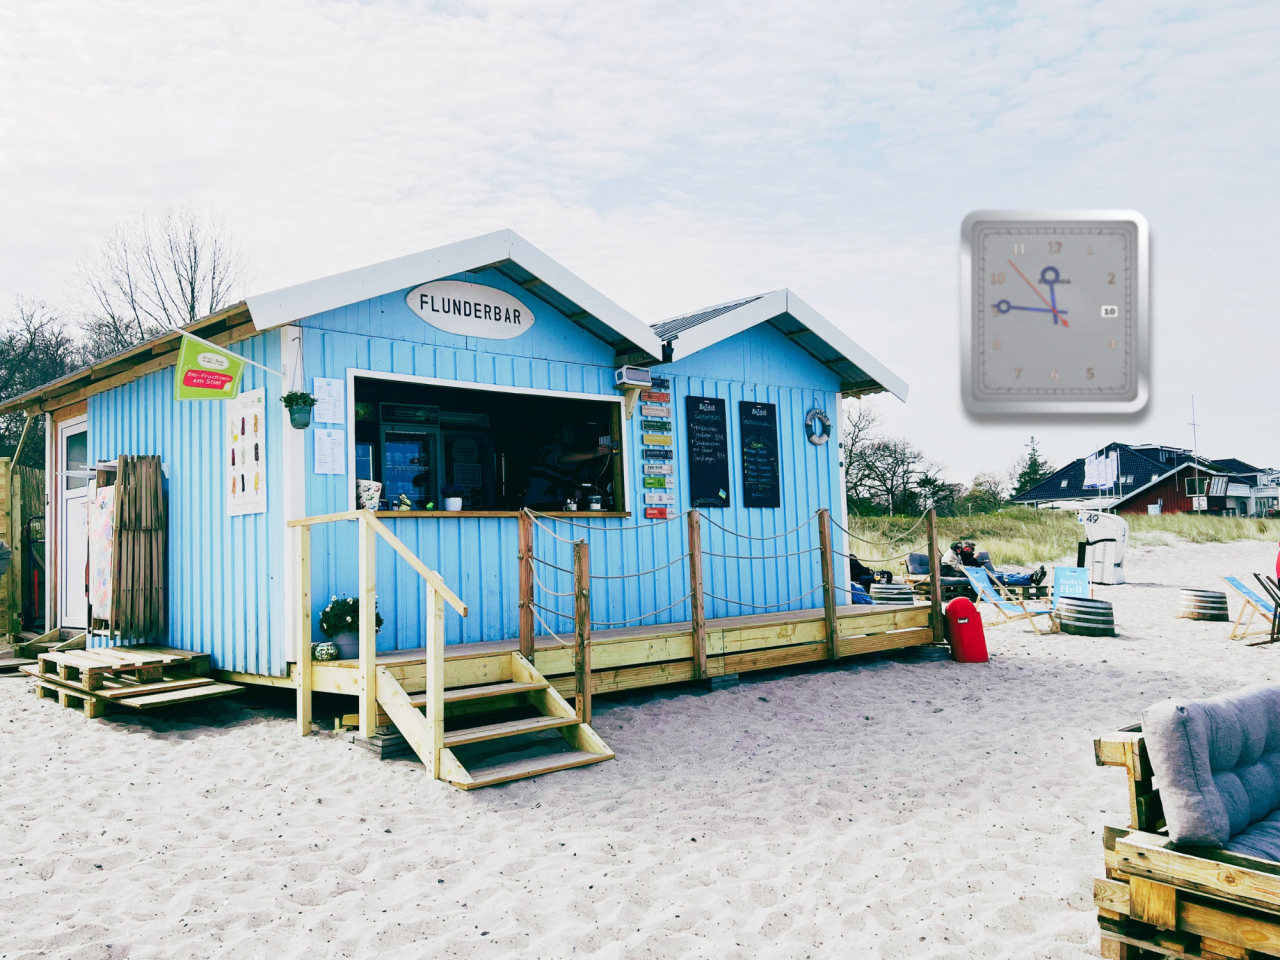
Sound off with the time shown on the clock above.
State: 11:45:53
